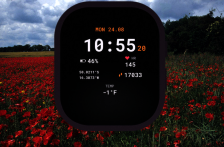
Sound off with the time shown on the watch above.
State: 10:55:20
